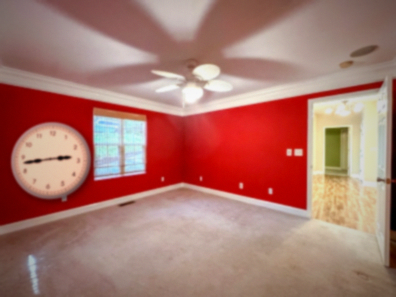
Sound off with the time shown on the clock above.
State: 2:43
